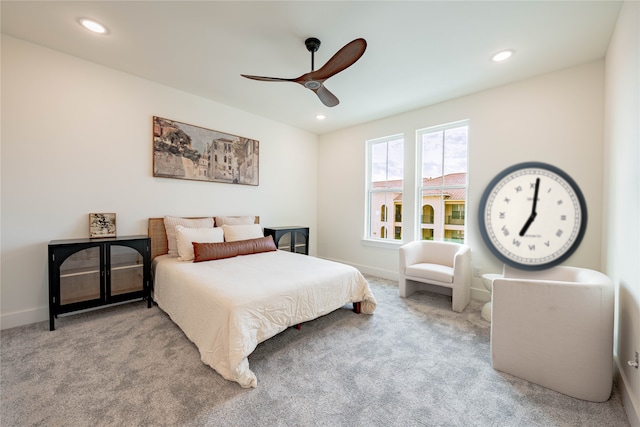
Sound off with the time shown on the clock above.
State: 7:01
